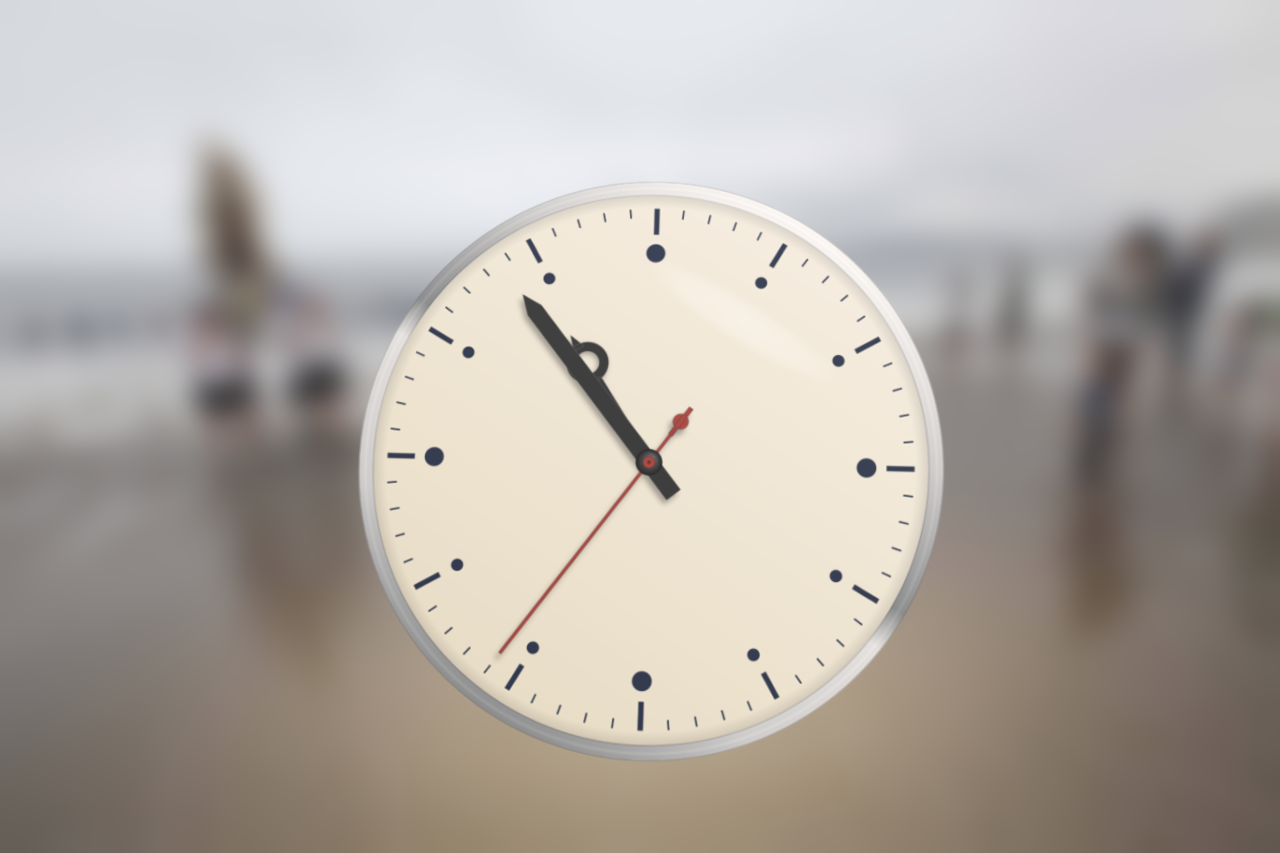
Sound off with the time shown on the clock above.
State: 10:53:36
